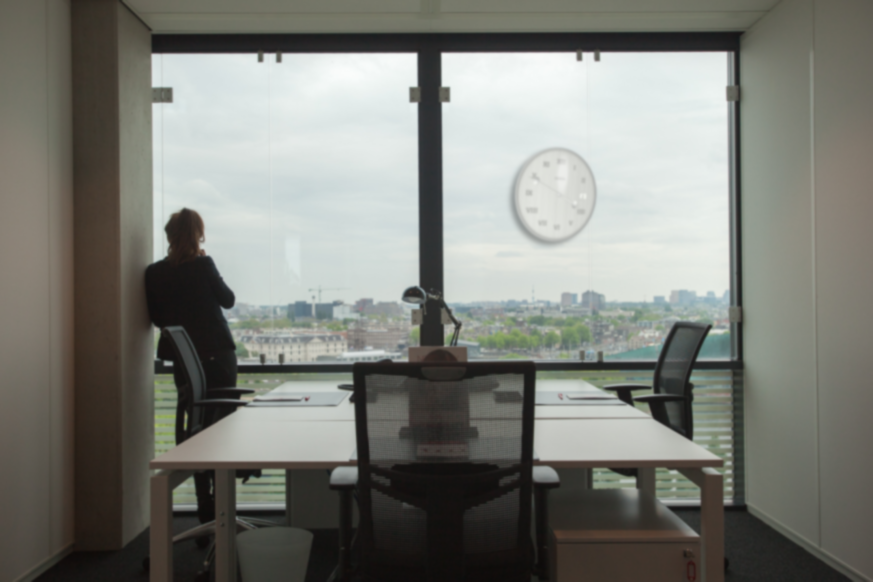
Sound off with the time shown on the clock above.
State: 3:49
